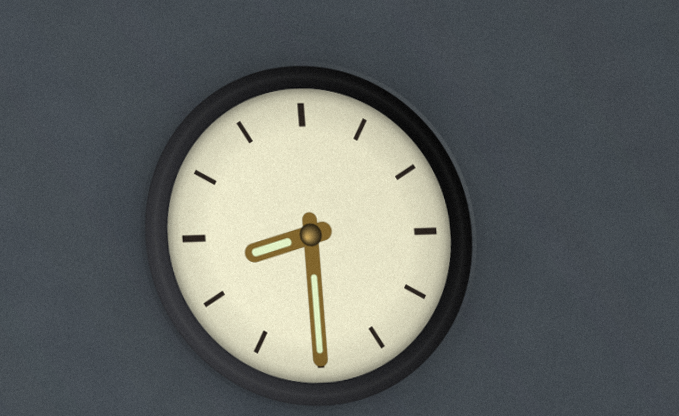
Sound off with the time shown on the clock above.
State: 8:30
